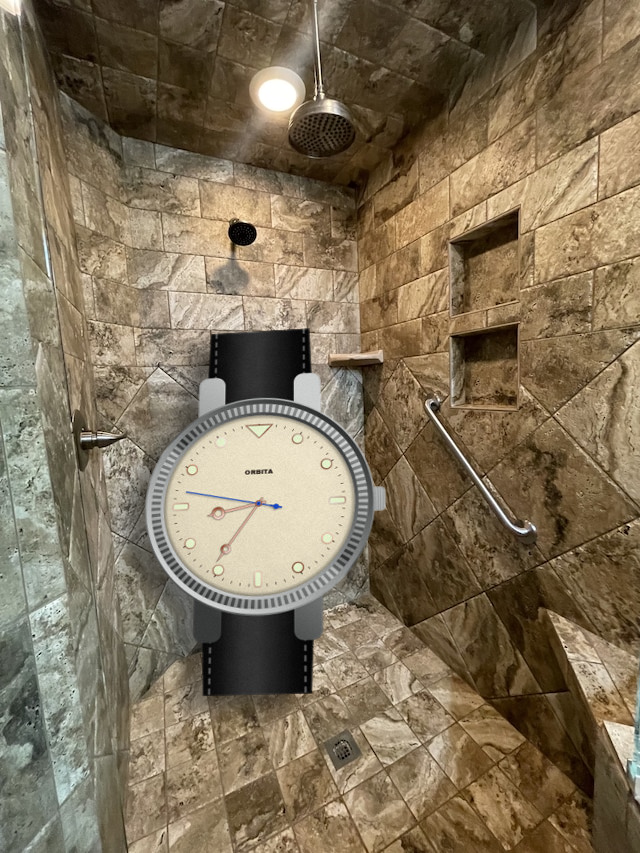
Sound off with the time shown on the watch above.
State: 8:35:47
